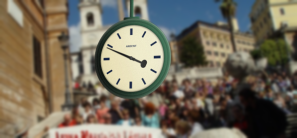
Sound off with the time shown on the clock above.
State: 3:49
